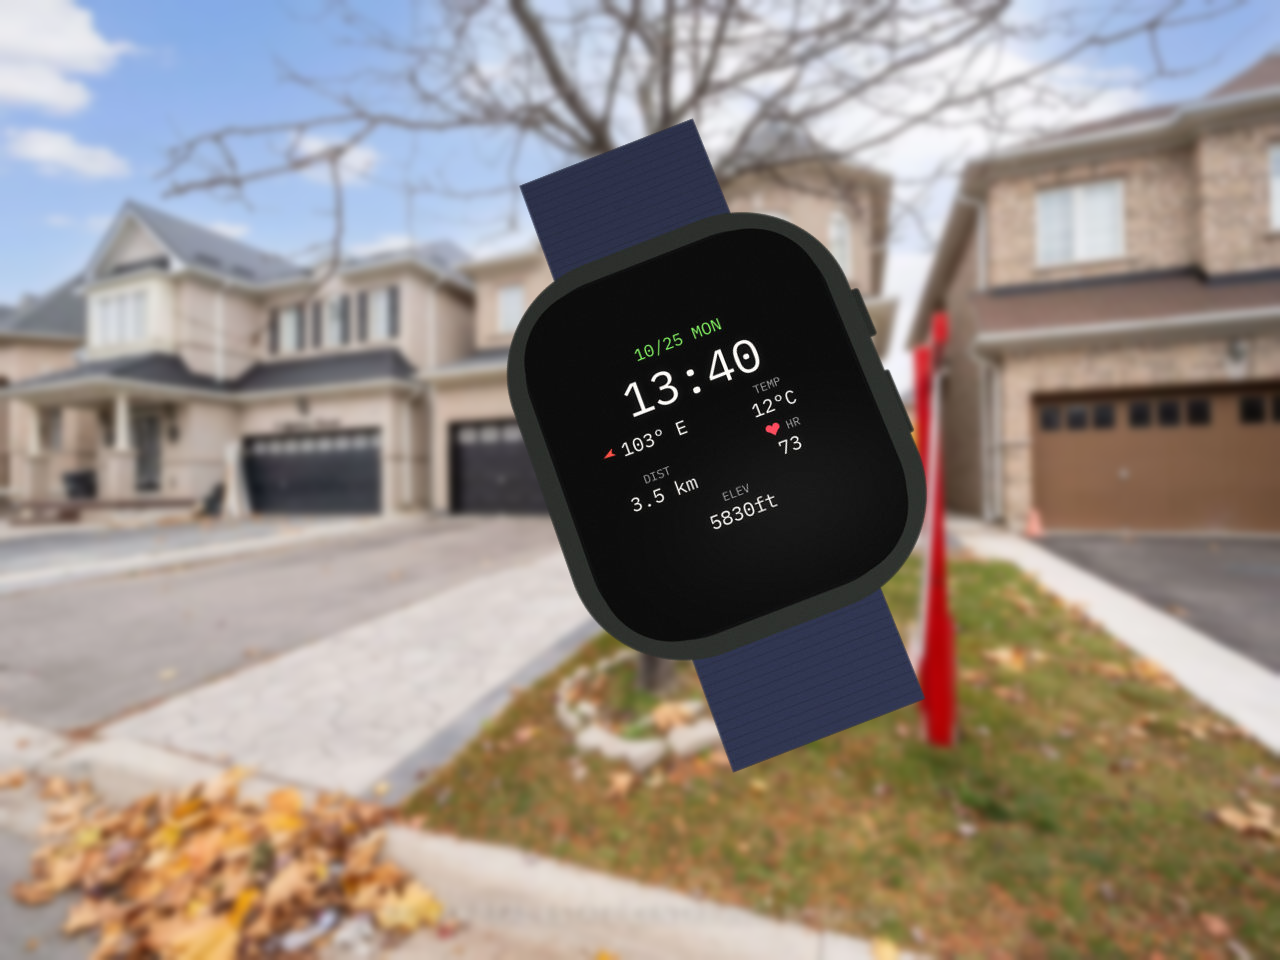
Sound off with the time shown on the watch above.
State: 13:40
